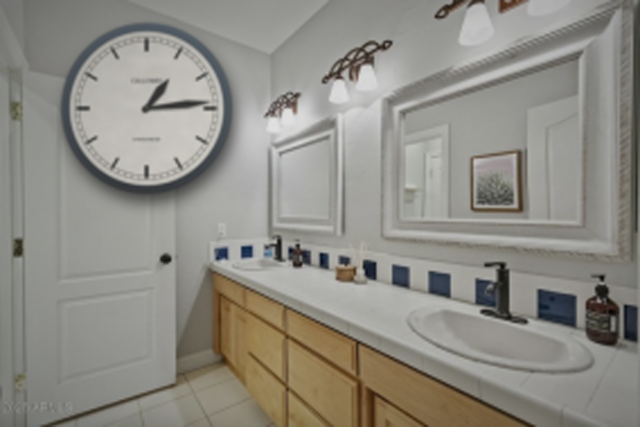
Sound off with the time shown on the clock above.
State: 1:14
